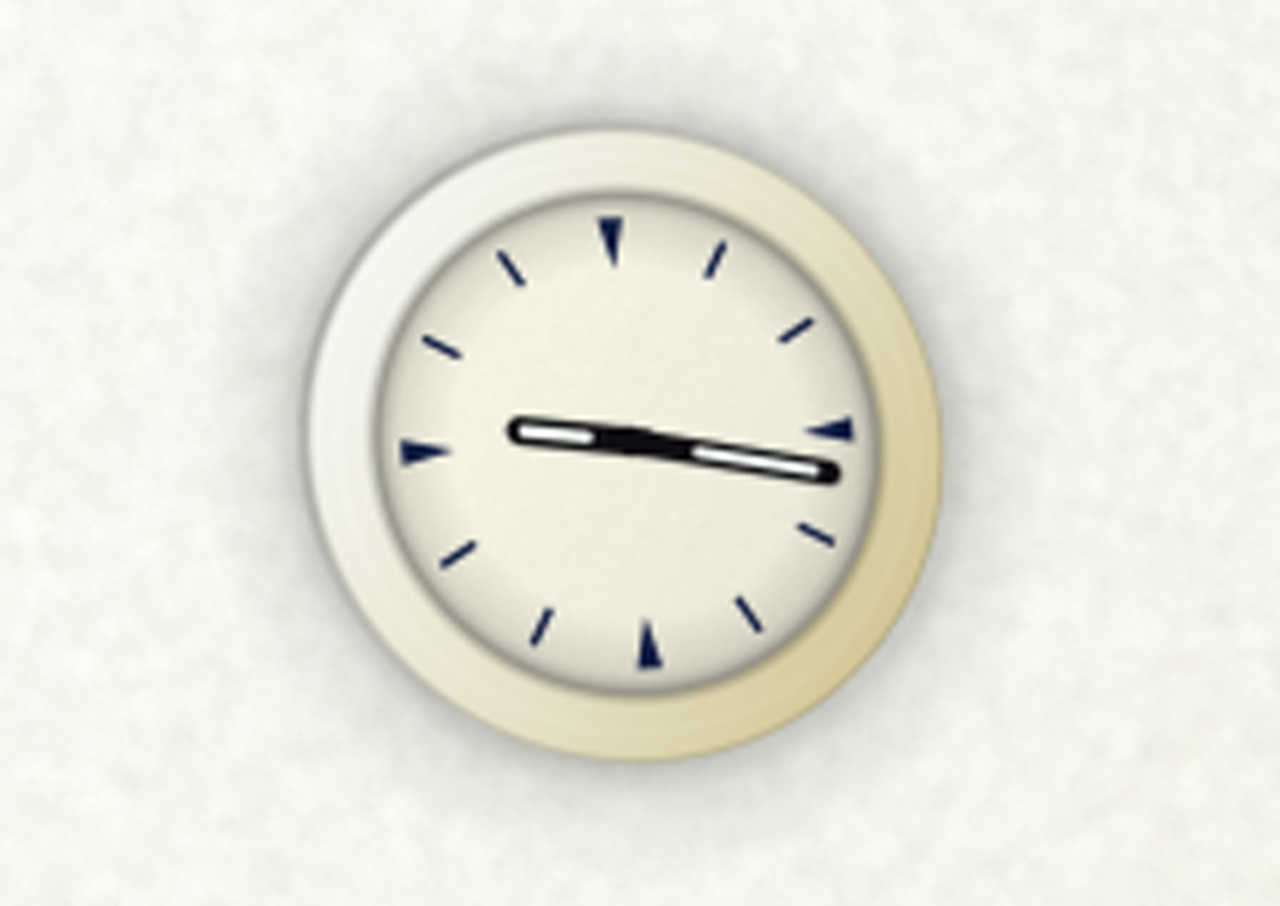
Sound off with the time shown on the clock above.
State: 9:17
